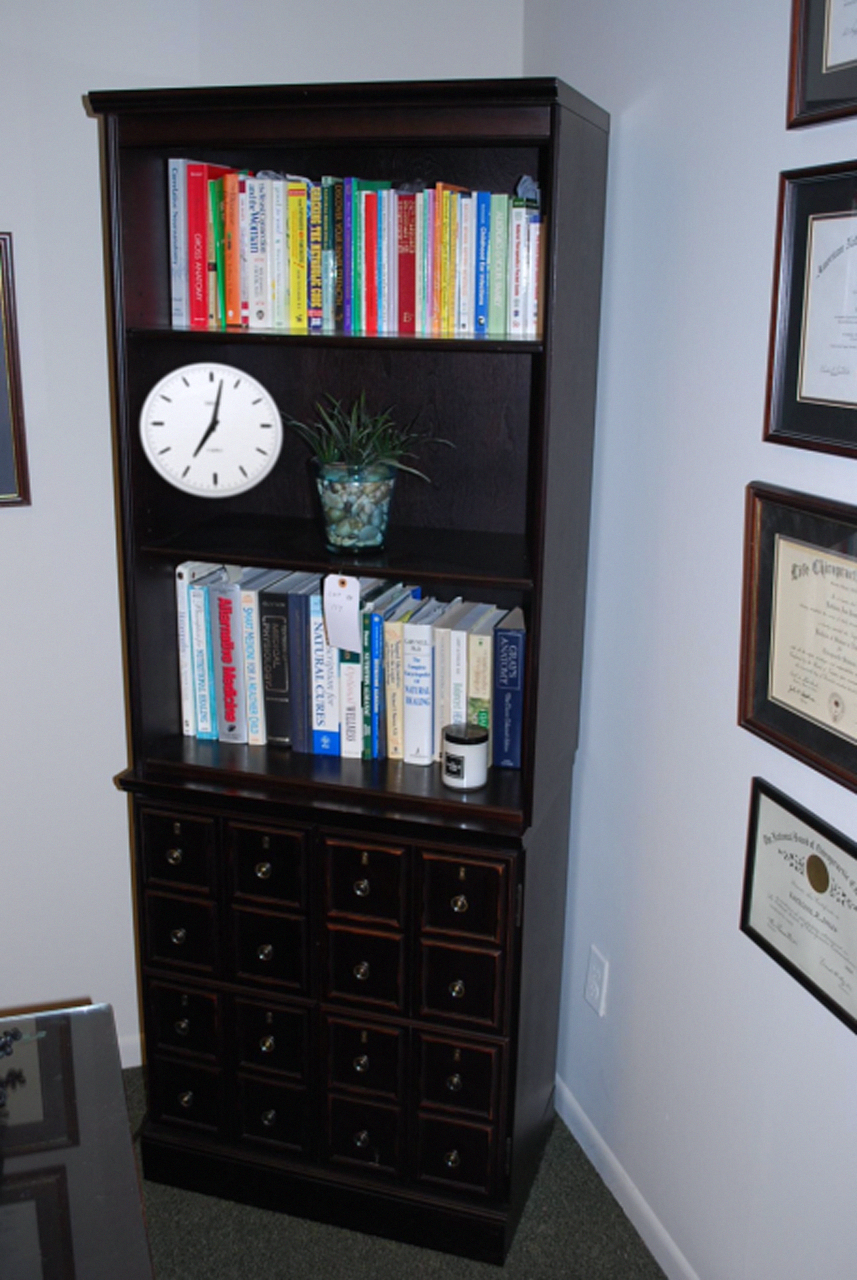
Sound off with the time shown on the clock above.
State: 7:02
